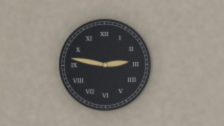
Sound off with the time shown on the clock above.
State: 2:47
